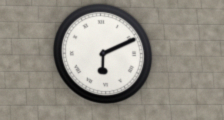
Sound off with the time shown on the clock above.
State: 6:11
